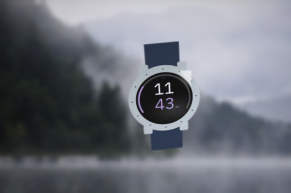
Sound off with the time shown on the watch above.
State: 11:43
